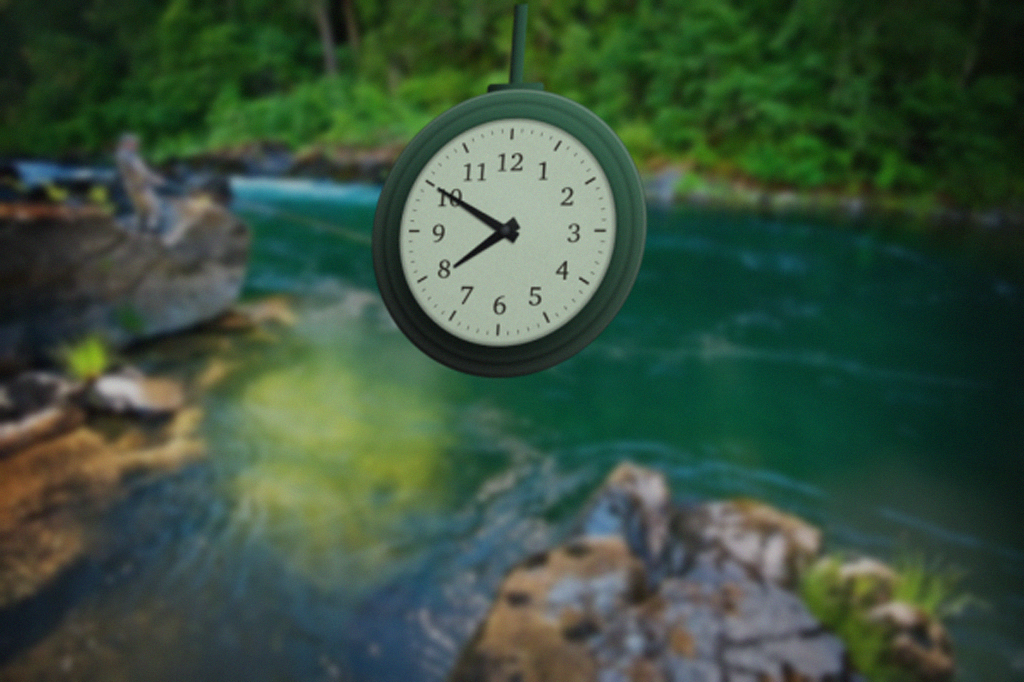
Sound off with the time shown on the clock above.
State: 7:50
